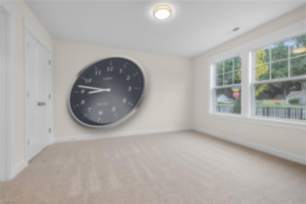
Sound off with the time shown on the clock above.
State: 8:47
